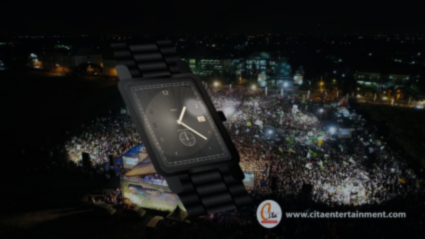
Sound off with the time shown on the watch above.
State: 1:23
